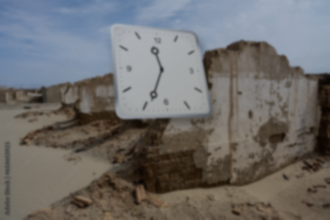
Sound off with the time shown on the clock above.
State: 11:34
